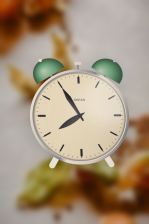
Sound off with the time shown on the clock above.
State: 7:55
